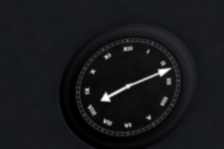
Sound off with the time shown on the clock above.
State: 8:12
